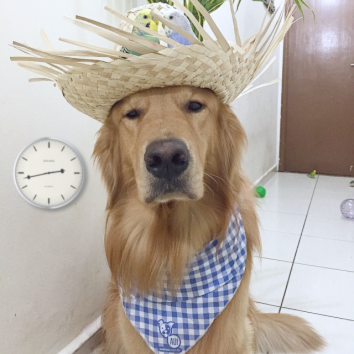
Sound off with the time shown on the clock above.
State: 2:43
